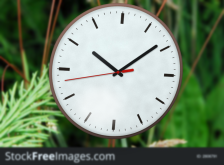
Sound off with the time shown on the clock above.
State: 10:08:43
